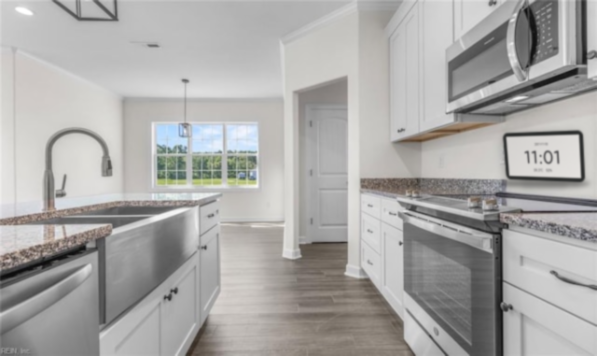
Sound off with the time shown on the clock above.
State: 11:01
